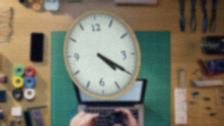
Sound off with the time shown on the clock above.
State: 4:20
